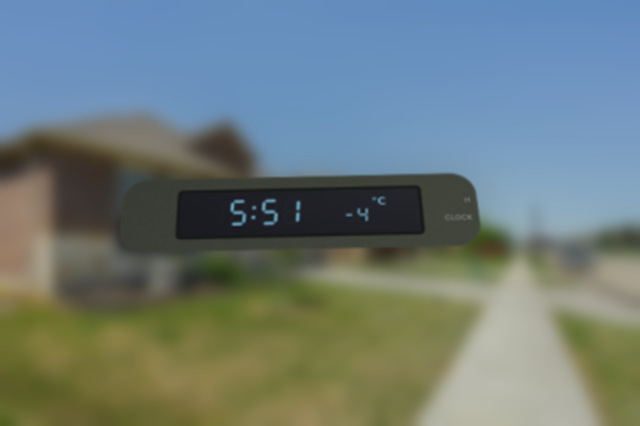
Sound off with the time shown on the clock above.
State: 5:51
